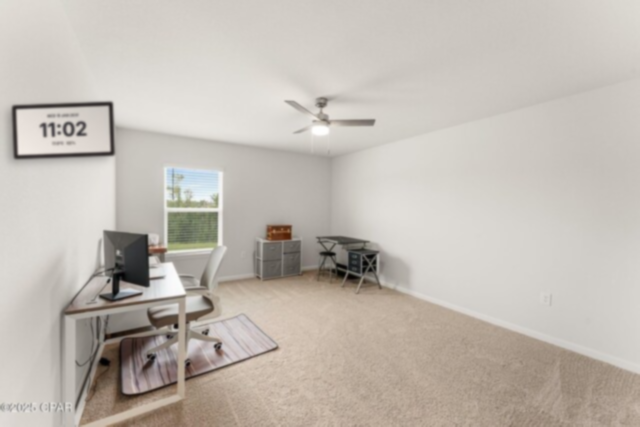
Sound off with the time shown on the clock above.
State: 11:02
